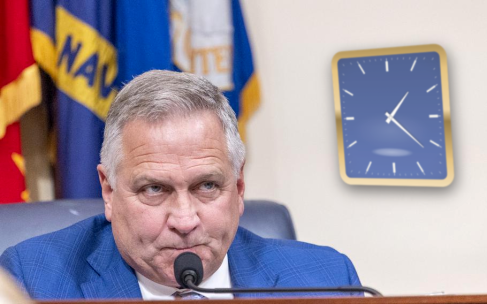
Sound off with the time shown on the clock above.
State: 1:22
